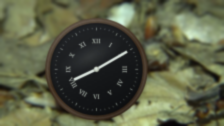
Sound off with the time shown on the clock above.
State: 8:10
